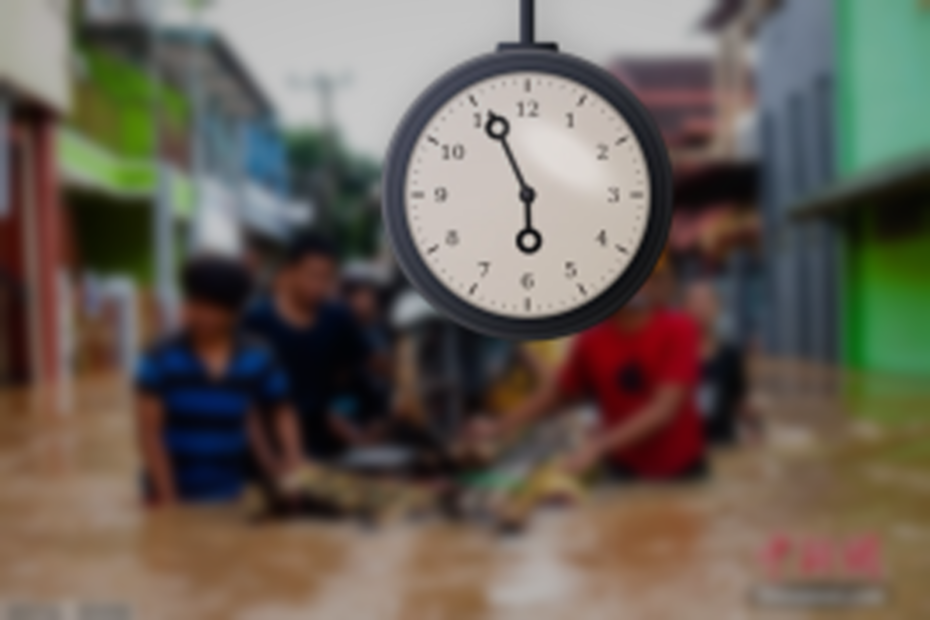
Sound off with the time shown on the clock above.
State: 5:56
